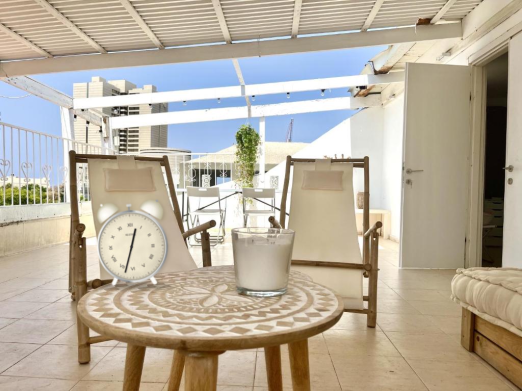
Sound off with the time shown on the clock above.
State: 12:33
